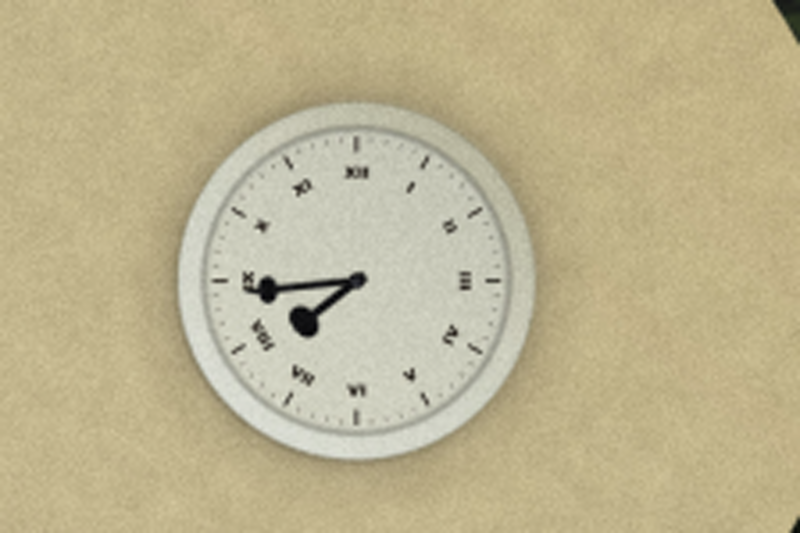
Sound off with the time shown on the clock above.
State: 7:44
